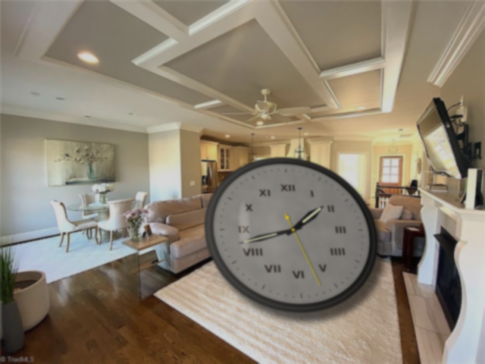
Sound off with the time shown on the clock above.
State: 1:42:27
